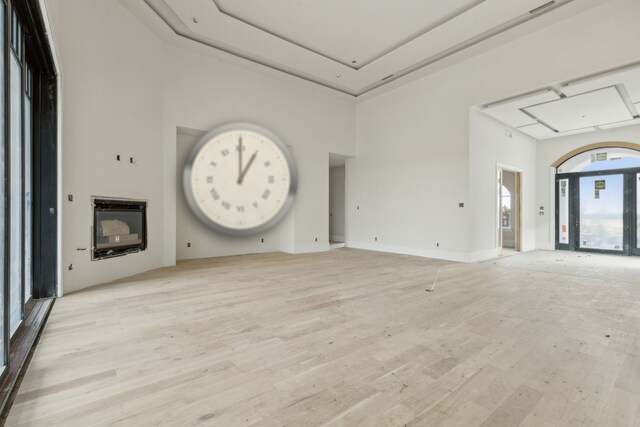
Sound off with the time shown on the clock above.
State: 1:00
